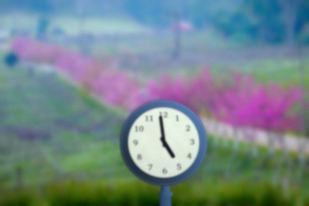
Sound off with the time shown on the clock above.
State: 4:59
